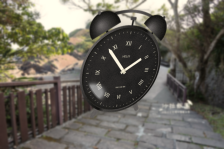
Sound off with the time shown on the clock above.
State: 1:53
